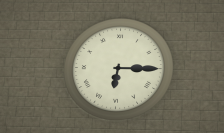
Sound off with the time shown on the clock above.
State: 6:15
